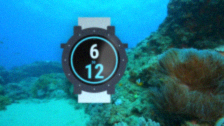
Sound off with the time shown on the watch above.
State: 6:12
